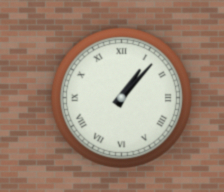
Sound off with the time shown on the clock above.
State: 1:07
